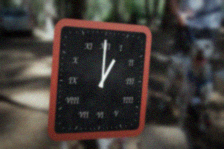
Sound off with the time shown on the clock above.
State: 1:00
